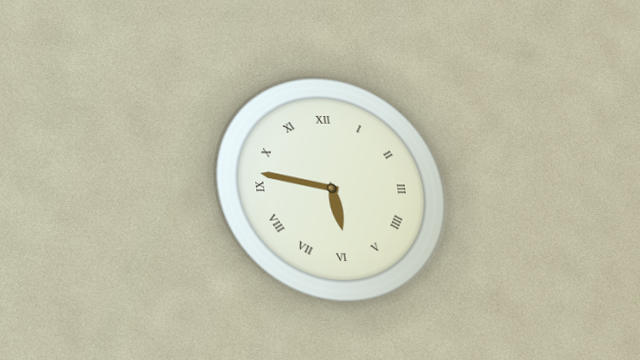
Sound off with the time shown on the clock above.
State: 5:47
